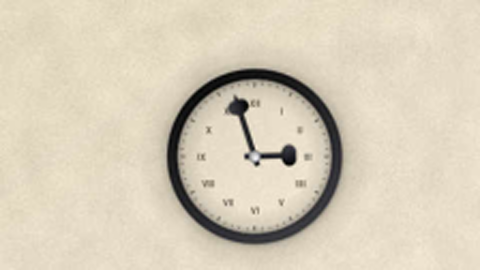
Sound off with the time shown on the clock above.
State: 2:57
